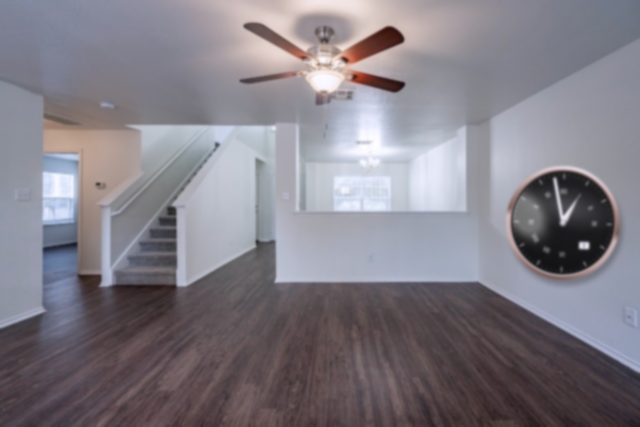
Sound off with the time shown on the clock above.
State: 12:58
